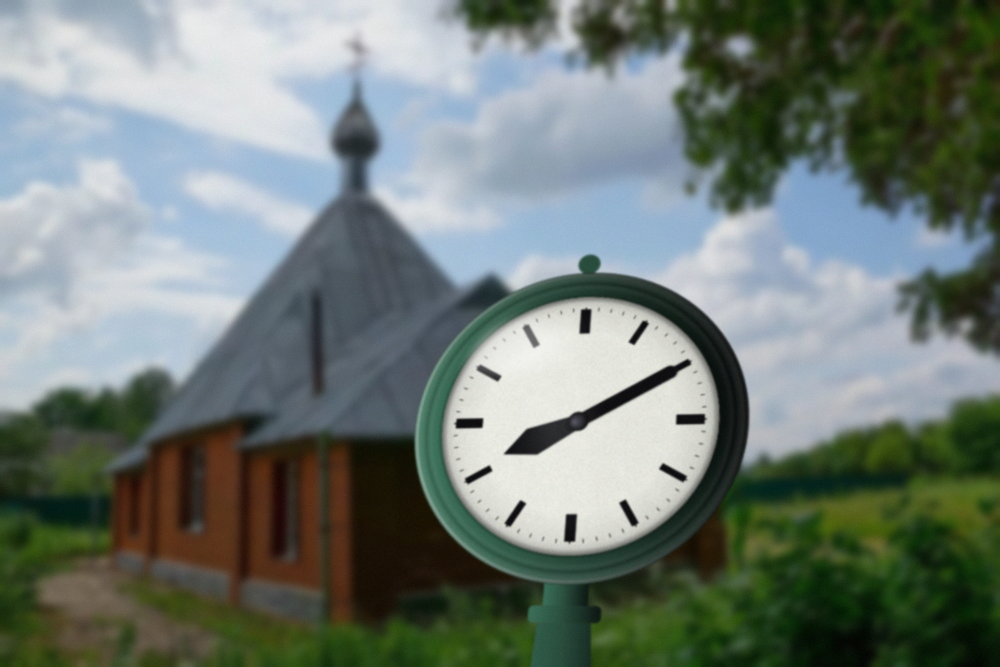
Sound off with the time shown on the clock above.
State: 8:10
